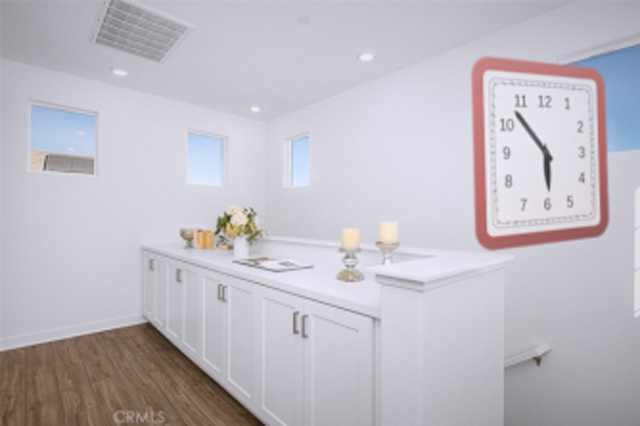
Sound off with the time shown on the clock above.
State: 5:53
